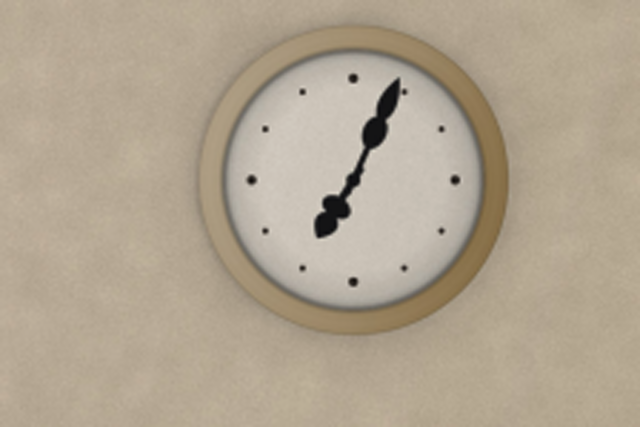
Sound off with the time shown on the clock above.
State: 7:04
